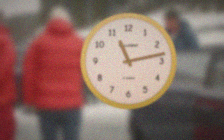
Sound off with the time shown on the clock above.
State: 11:13
